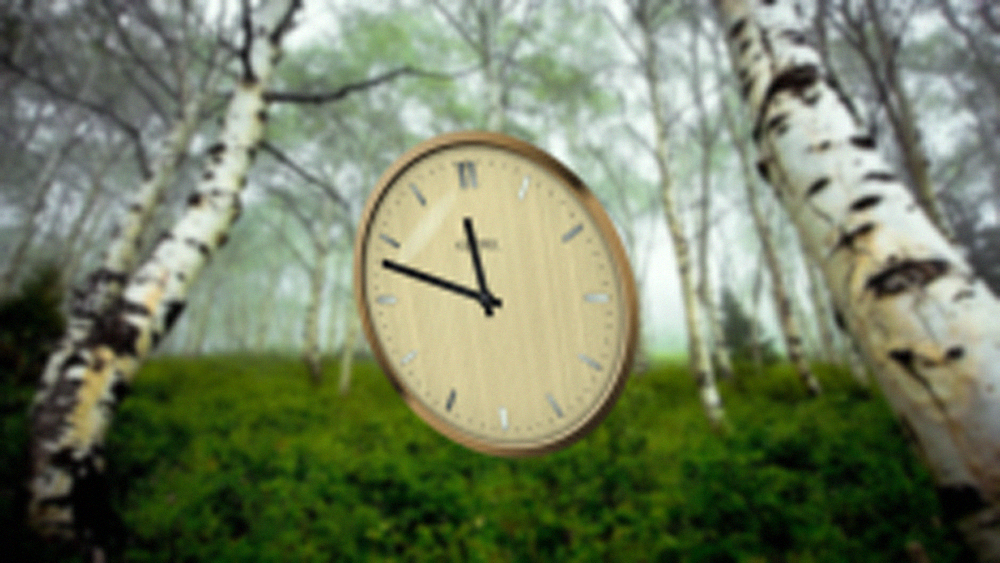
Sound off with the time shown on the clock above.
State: 11:48
